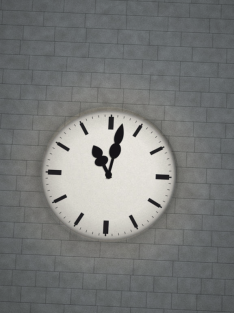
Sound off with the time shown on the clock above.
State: 11:02
